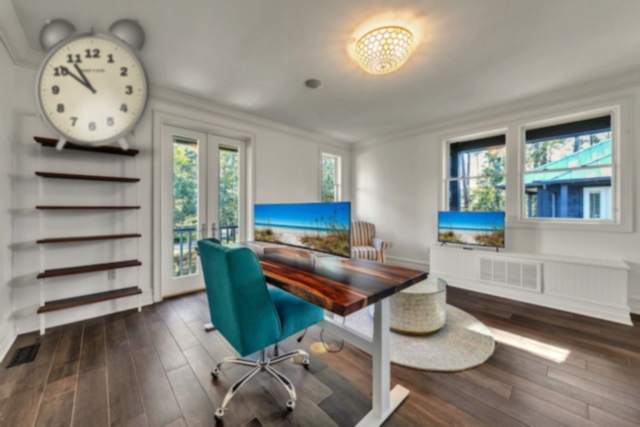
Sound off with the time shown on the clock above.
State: 10:51
